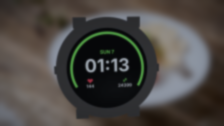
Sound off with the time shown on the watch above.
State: 1:13
